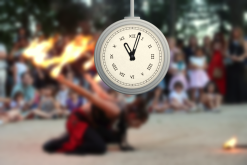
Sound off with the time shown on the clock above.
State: 11:03
